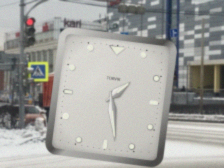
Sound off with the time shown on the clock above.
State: 1:28
